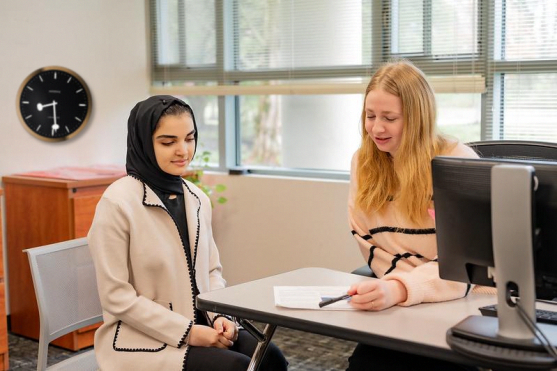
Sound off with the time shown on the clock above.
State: 8:29
